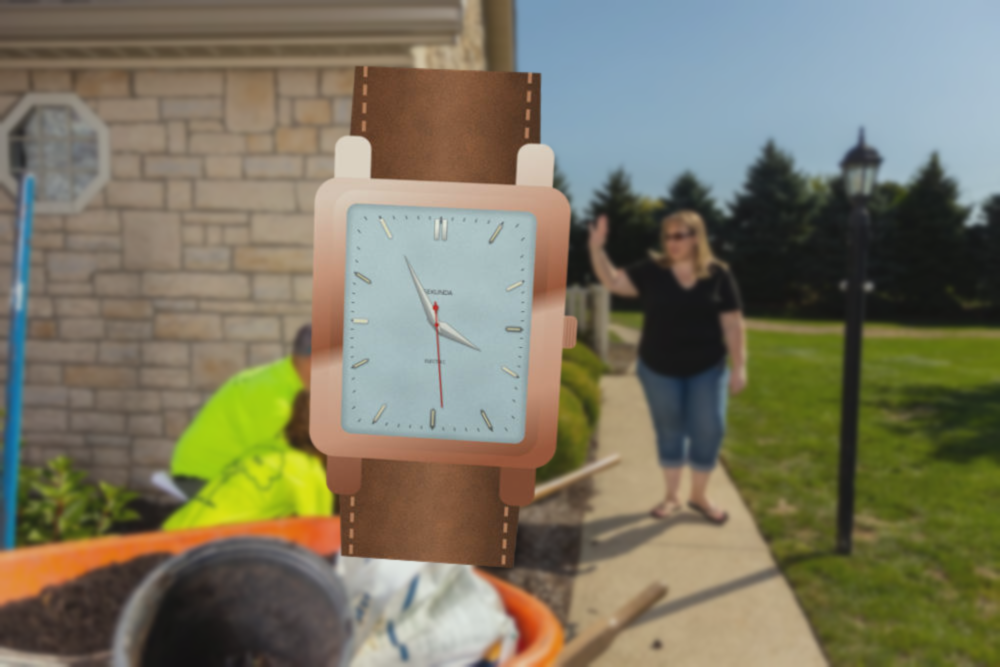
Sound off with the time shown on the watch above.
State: 3:55:29
